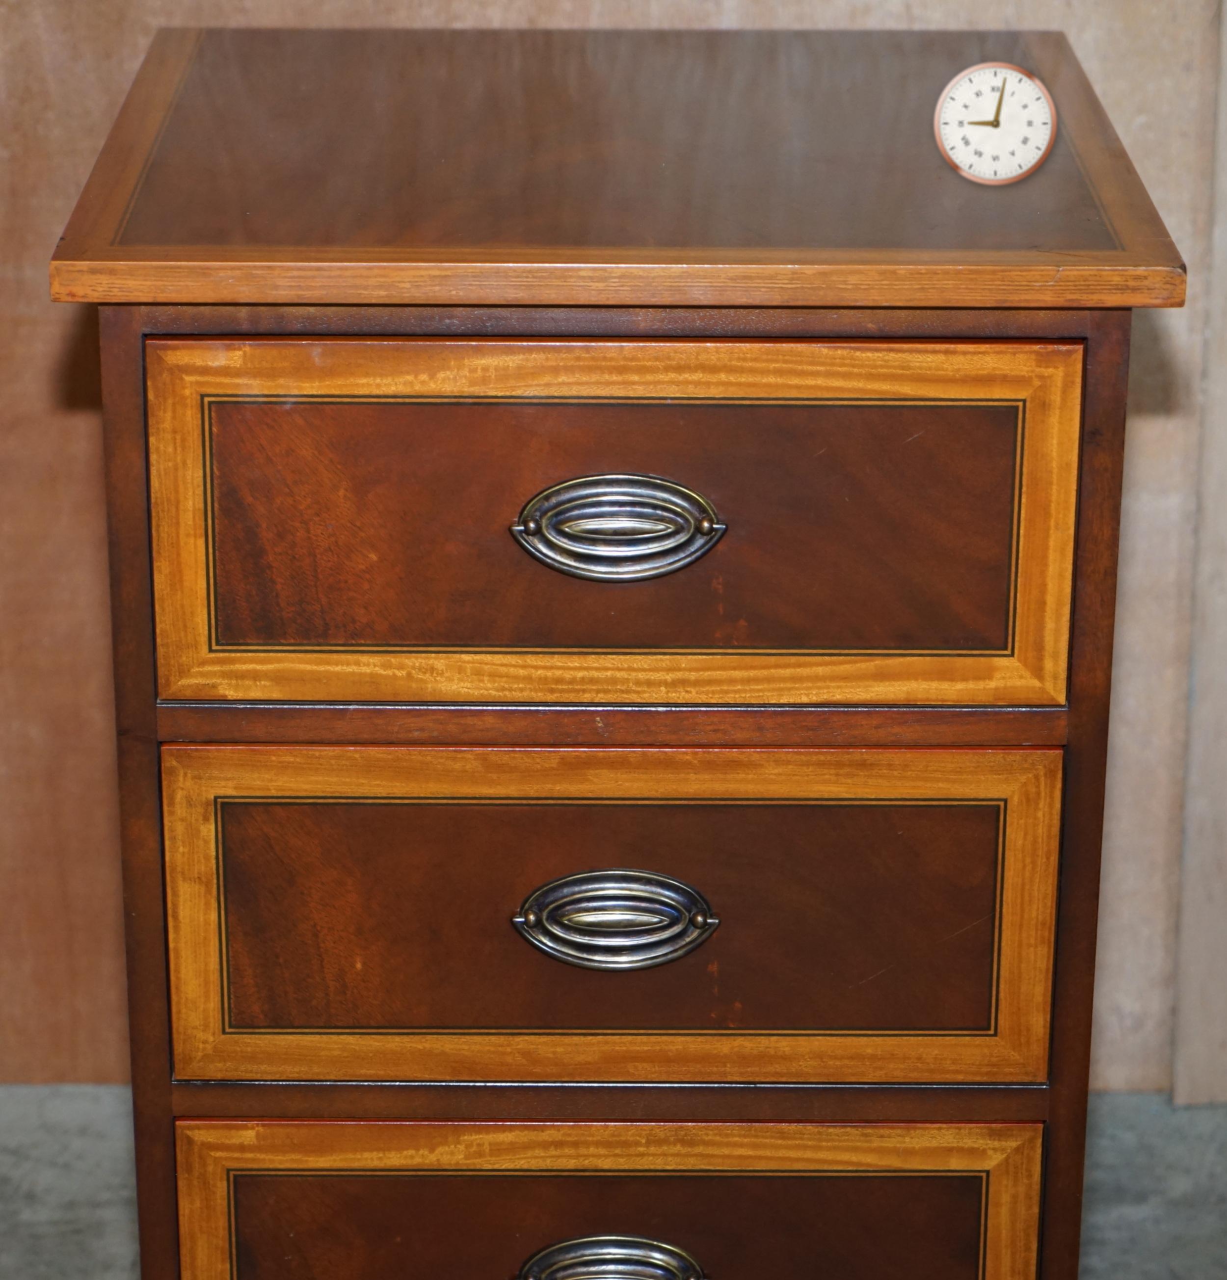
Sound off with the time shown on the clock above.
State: 9:02
